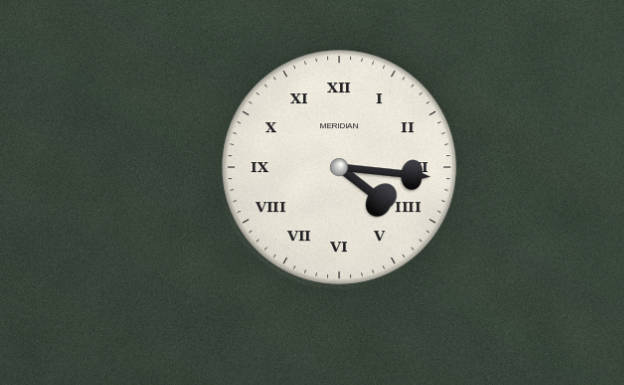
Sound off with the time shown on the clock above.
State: 4:16
